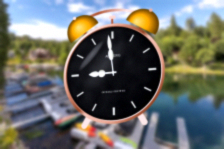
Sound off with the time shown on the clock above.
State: 8:59
